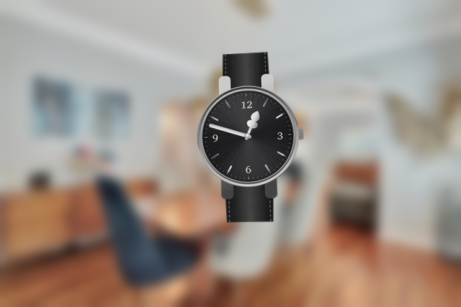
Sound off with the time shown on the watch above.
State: 12:48
